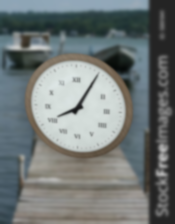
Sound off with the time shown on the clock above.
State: 8:05
